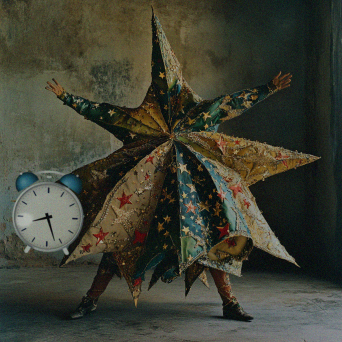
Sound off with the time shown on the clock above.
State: 8:27
